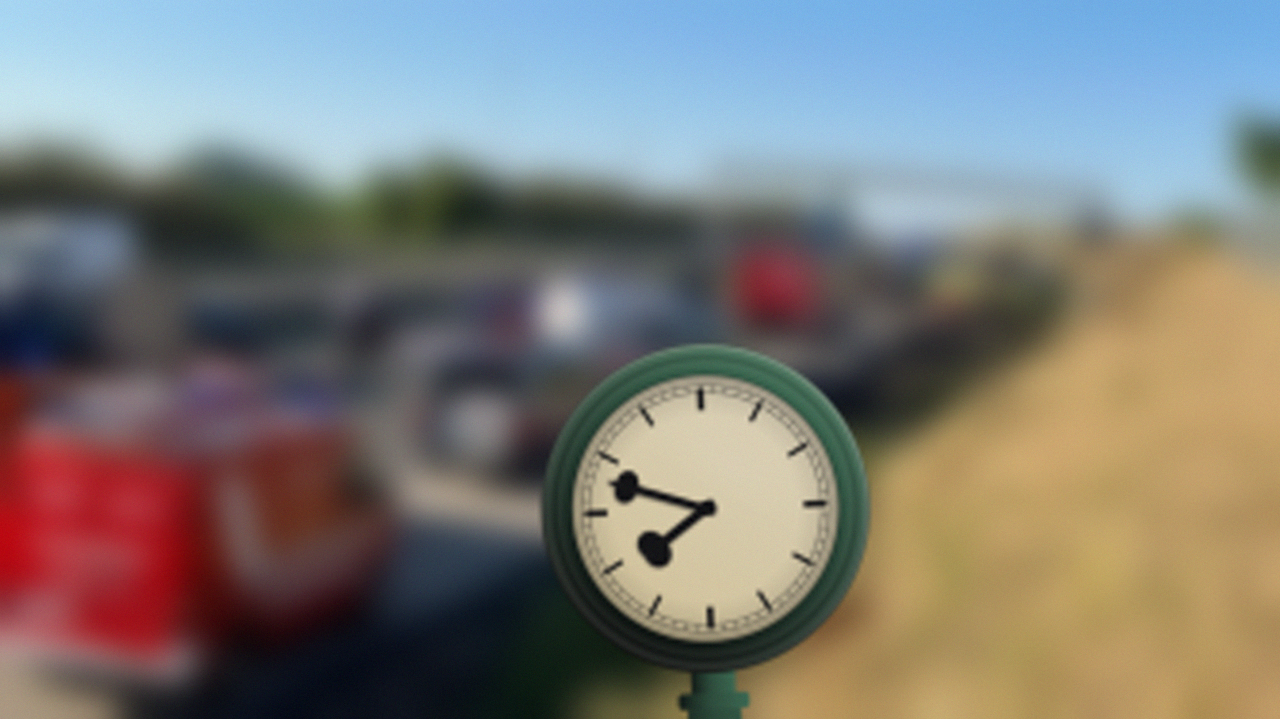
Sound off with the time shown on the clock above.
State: 7:48
